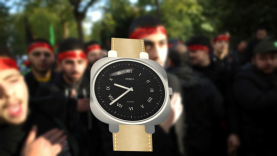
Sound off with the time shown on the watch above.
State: 9:38
